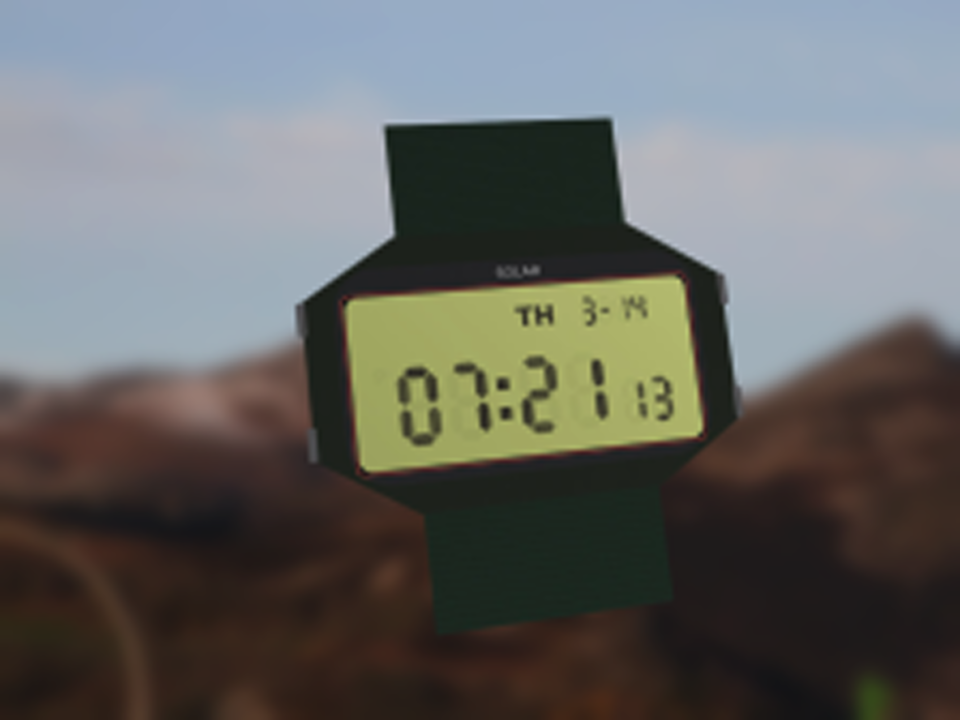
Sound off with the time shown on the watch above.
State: 7:21:13
